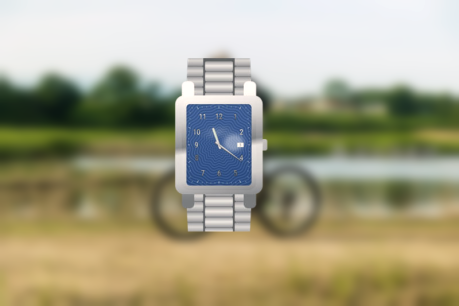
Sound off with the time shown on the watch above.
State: 11:21
